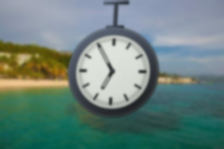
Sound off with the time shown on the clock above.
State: 6:55
